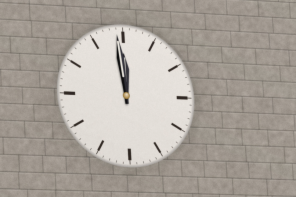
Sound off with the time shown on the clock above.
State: 11:59
